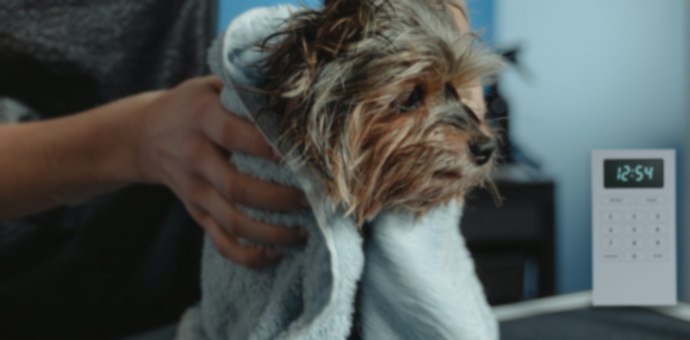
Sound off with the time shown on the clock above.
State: 12:54
